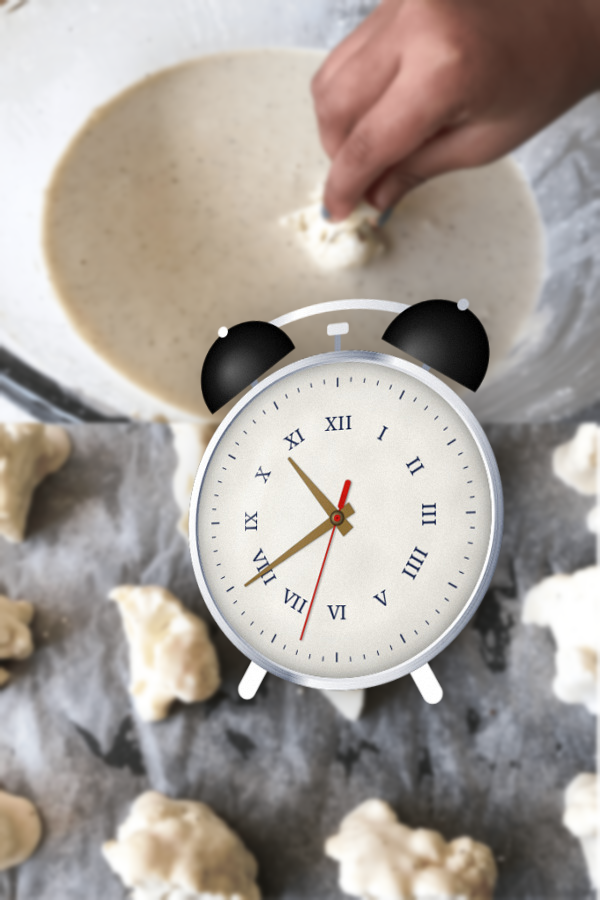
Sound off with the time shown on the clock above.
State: 10:39:33
